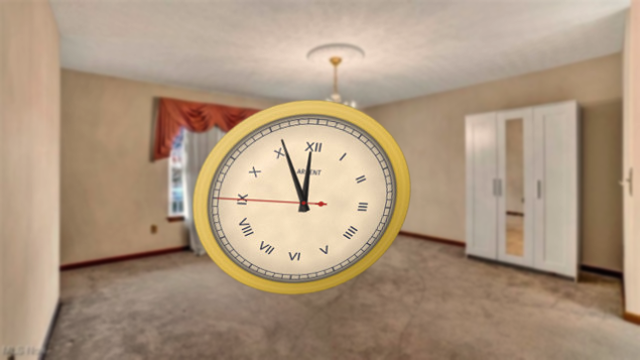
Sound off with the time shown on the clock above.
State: 11:55:45
